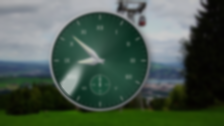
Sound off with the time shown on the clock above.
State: 8:52
